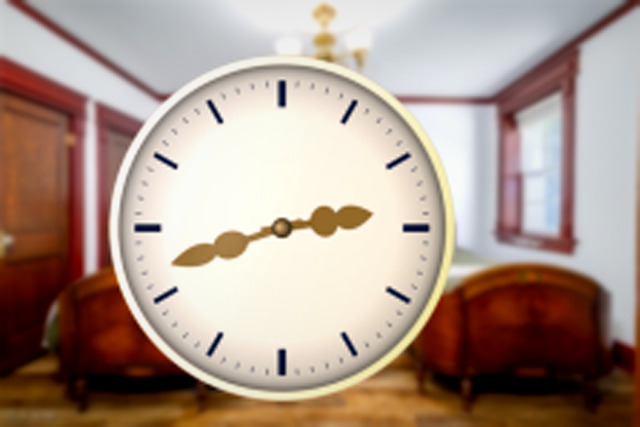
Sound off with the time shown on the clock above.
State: 2:42
